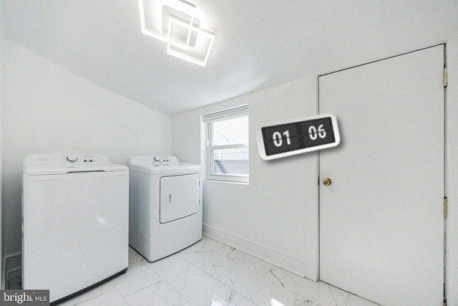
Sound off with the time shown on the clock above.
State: 1:06
